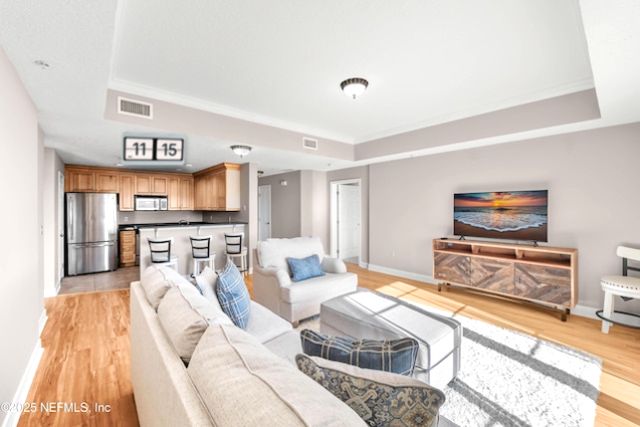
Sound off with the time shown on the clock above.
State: 11:15
